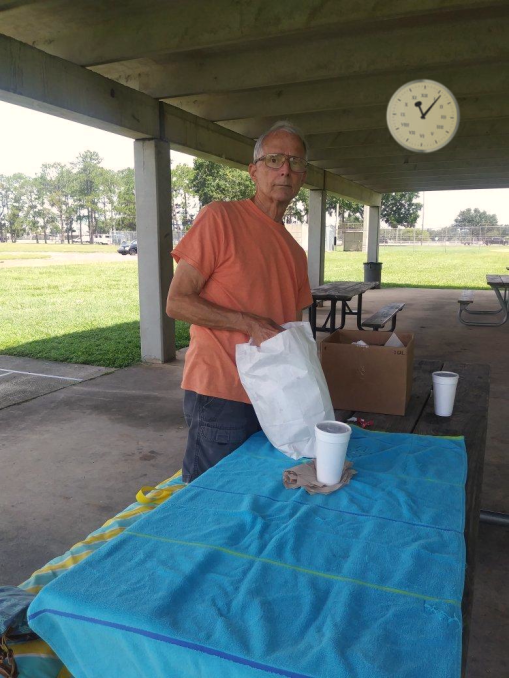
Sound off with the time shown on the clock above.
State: 11:06
